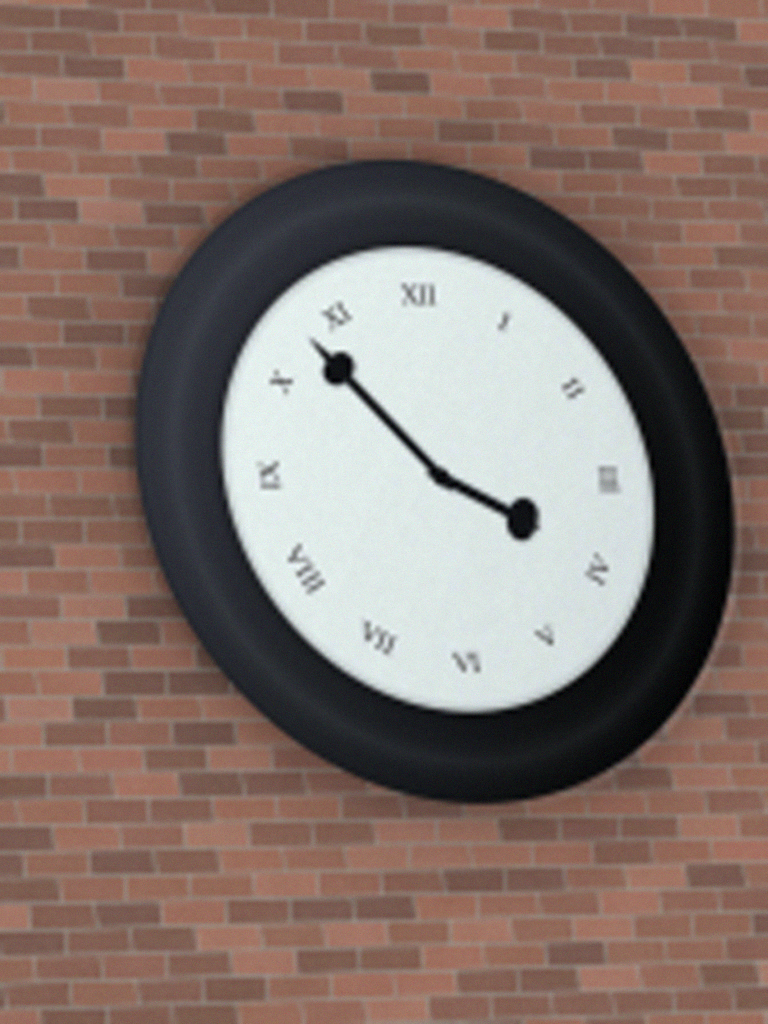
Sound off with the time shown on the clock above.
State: 3:53
